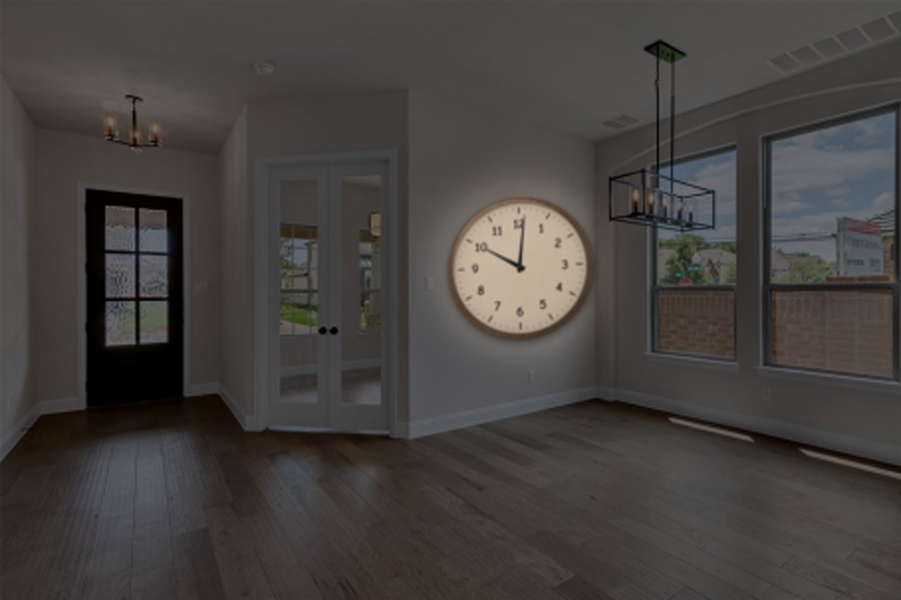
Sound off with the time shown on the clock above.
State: 10:01
